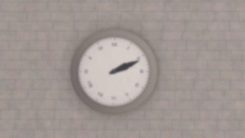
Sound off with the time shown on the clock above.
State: 2:11
